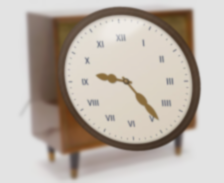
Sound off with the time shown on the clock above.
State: 9:24
